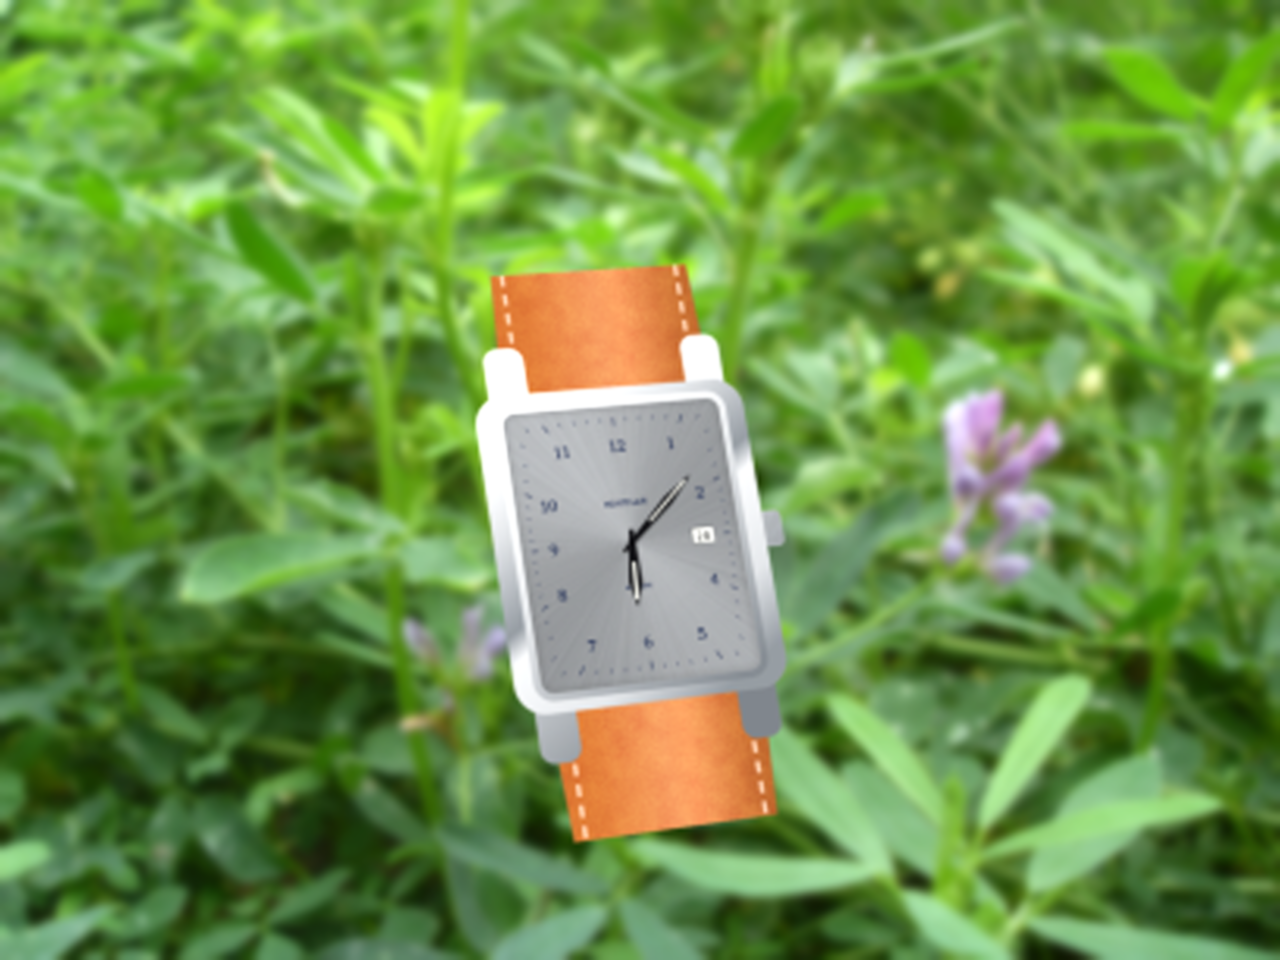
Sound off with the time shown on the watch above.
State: 6:08
